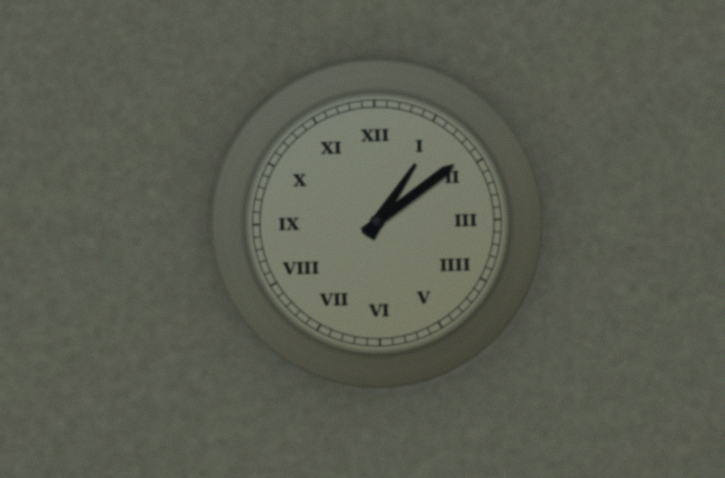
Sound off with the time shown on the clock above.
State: 1:09
